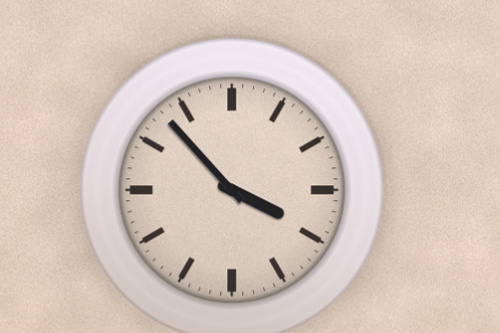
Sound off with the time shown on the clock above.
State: 3:53
